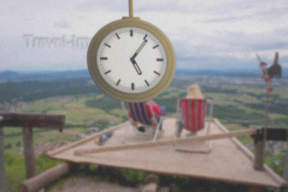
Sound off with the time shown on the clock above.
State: 5:06
